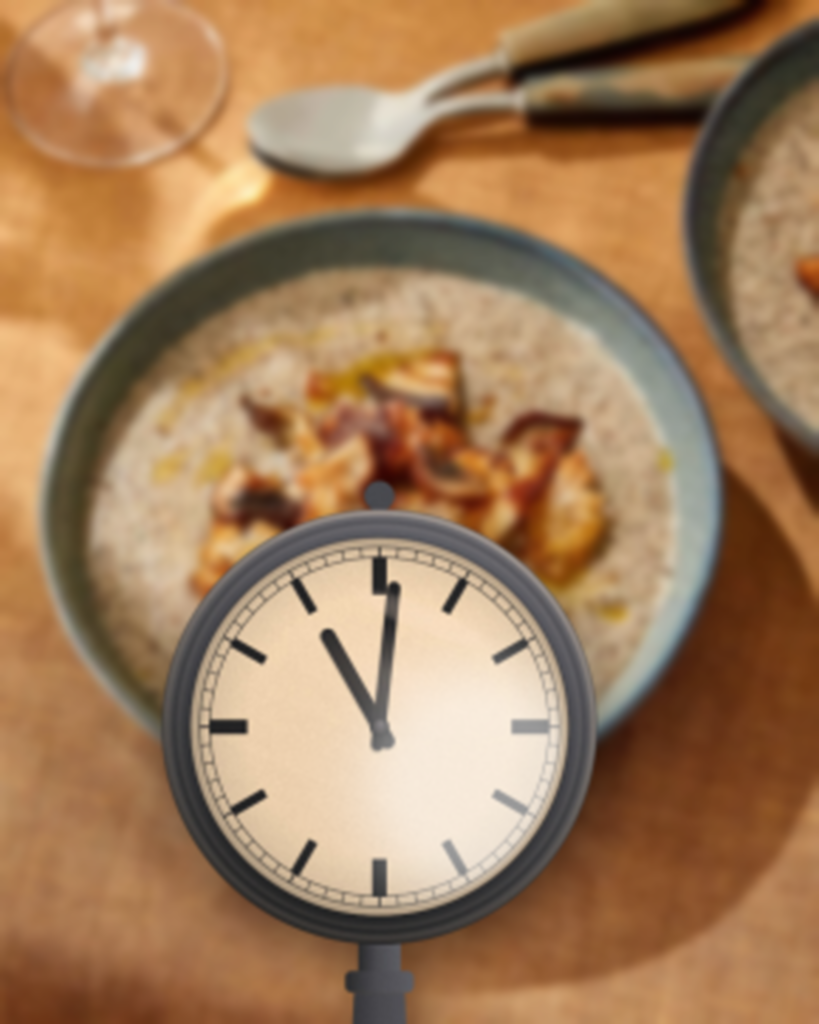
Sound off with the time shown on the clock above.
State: 11:01
